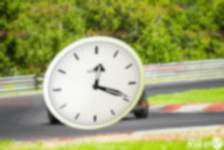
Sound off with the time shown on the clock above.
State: 12:19
